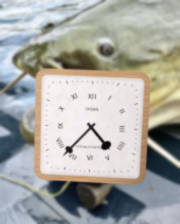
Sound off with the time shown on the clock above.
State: 4:37
